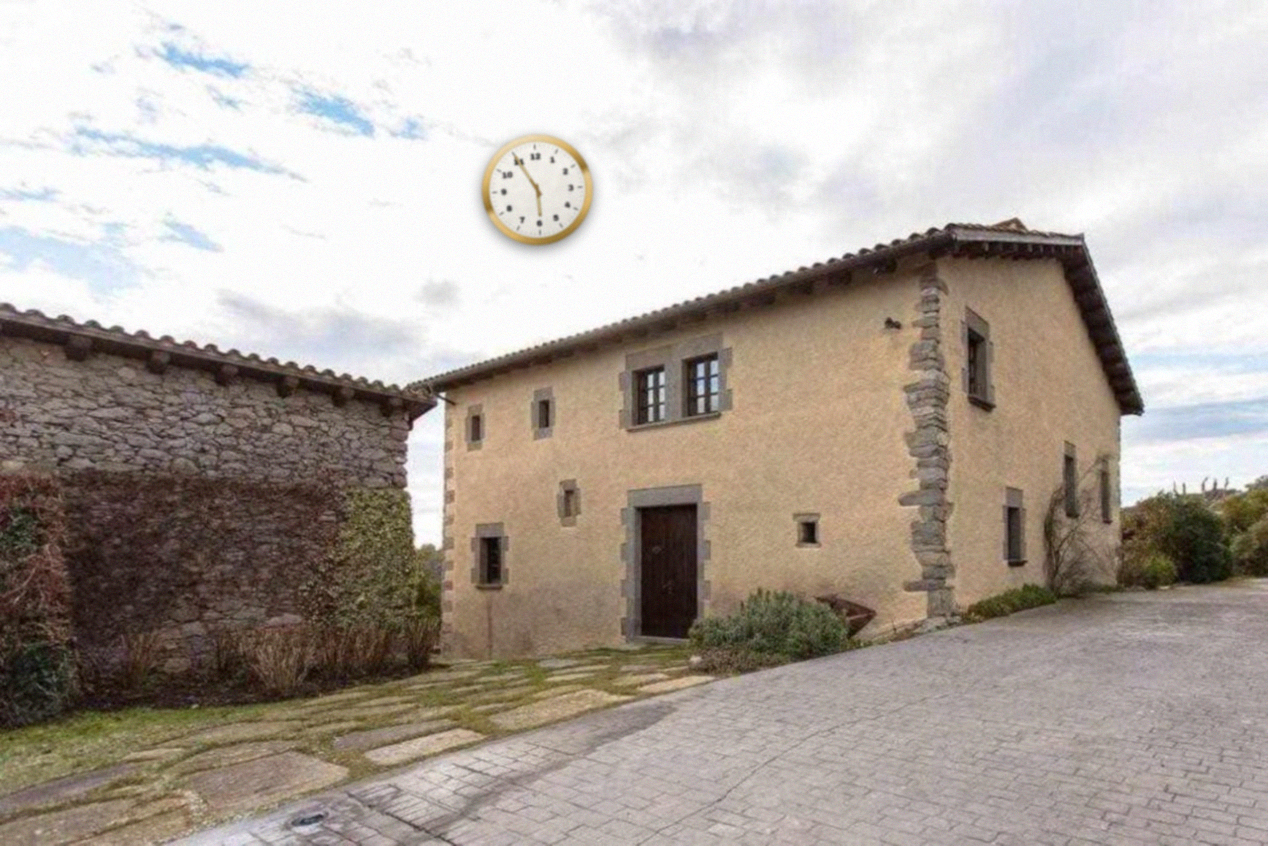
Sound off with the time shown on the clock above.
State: 5:55
